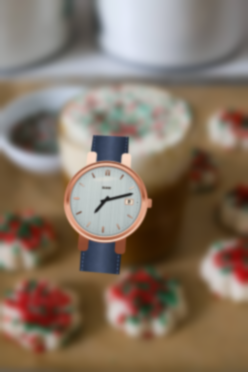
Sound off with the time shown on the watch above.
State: 7:12
